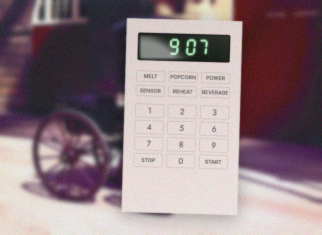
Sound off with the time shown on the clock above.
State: 9:07
